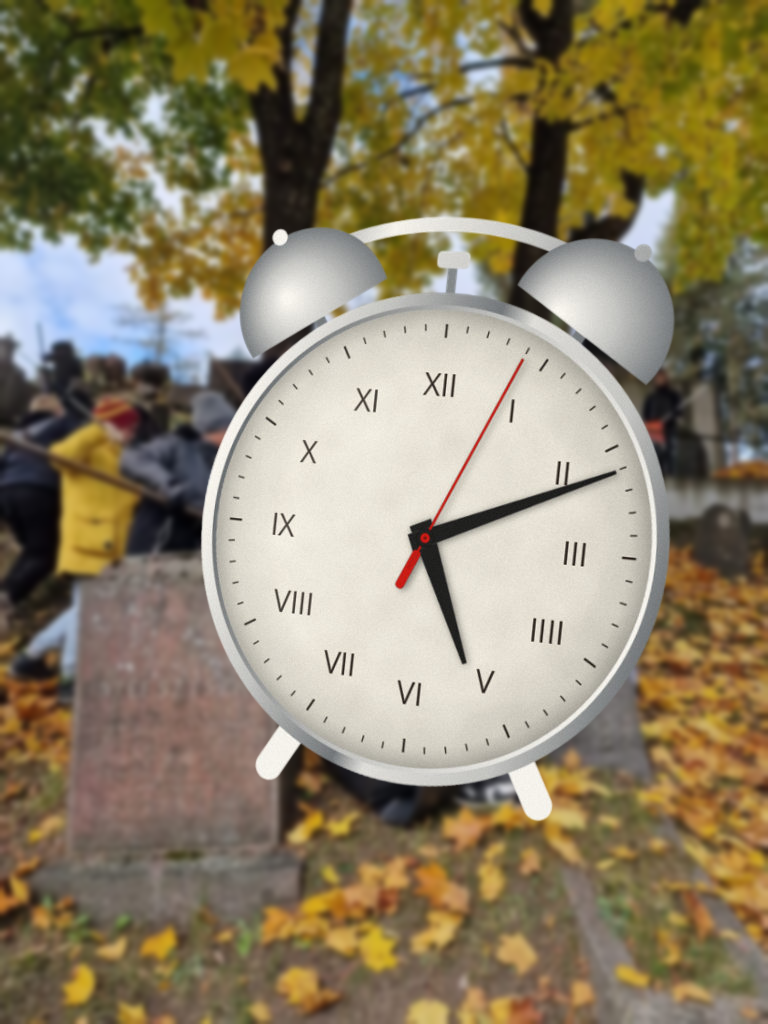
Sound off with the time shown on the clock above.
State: 5:11:04
